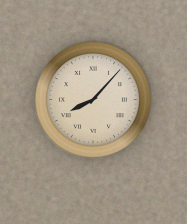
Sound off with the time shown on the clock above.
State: 8:07
